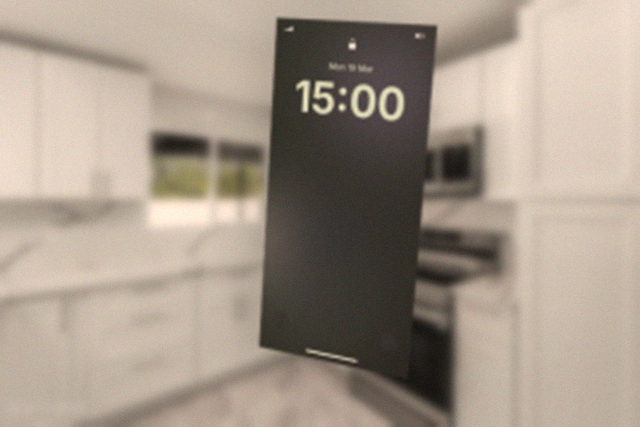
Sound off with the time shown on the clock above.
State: 15:00
